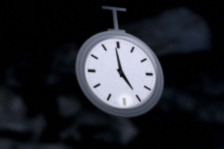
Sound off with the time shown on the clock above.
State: 4:59
